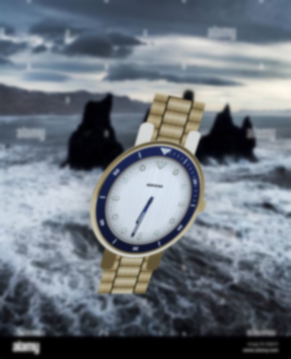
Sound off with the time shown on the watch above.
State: 6:32
